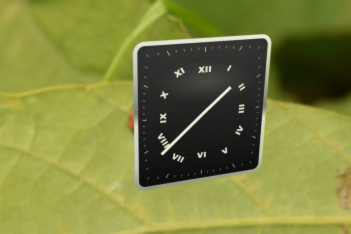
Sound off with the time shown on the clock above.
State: 1:38
